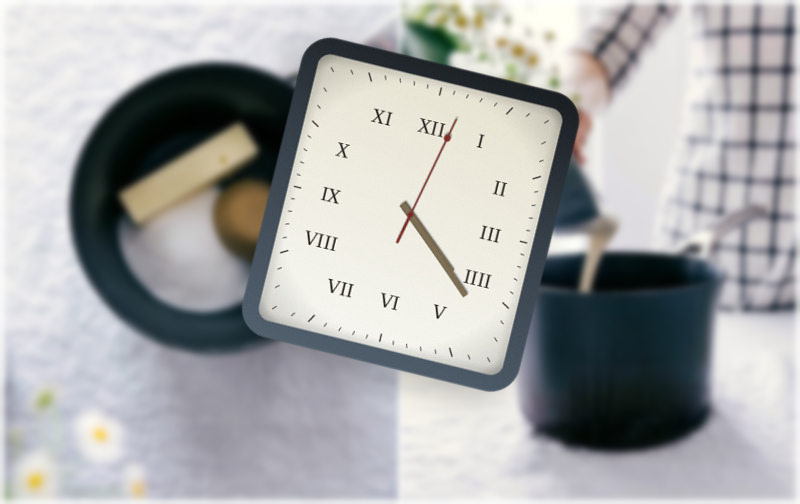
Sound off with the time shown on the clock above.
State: 4:22:02
